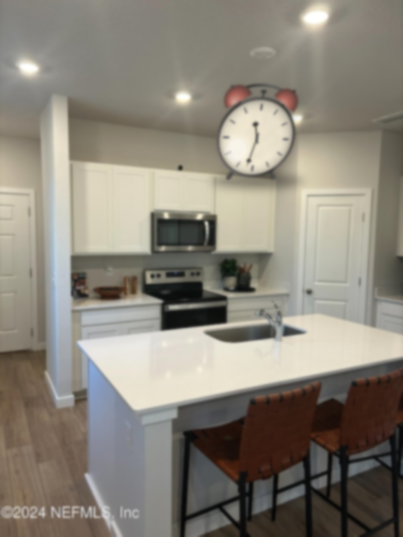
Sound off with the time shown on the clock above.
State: 11:32
